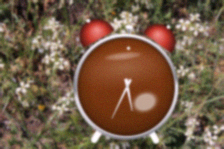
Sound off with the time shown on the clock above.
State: 5:34
